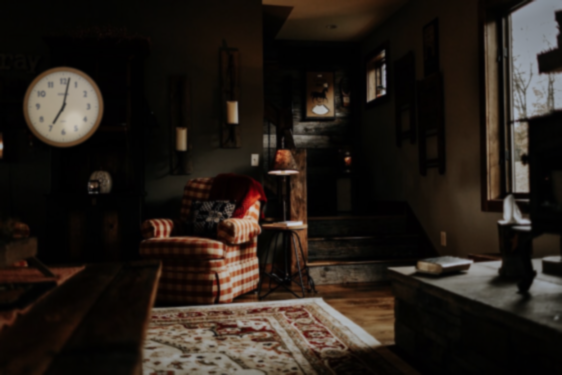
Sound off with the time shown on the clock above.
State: 7:02
